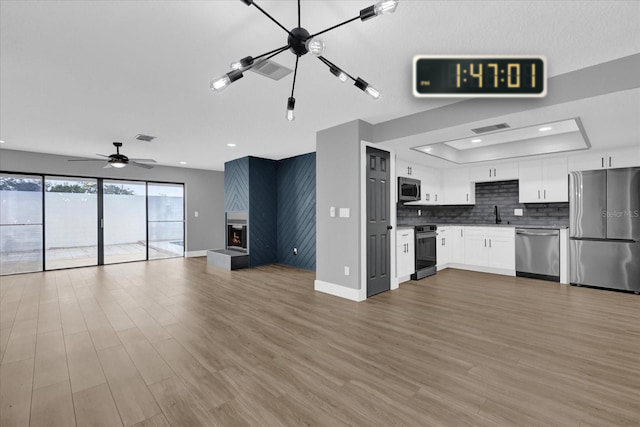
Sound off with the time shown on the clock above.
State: 1:47:01
